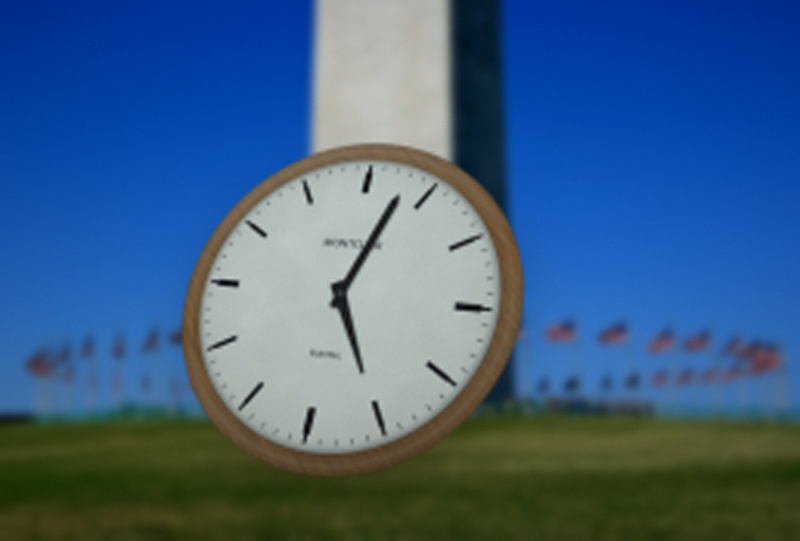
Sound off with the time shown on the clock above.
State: 5:03
